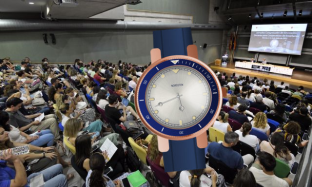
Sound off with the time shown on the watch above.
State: 5:42
